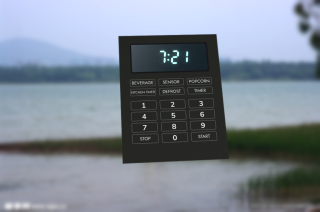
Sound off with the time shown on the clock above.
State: 7:21
